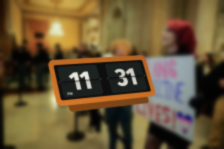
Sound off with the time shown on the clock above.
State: 11:31
